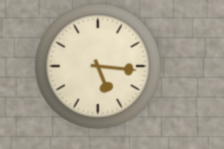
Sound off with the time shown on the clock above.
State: 5:16
